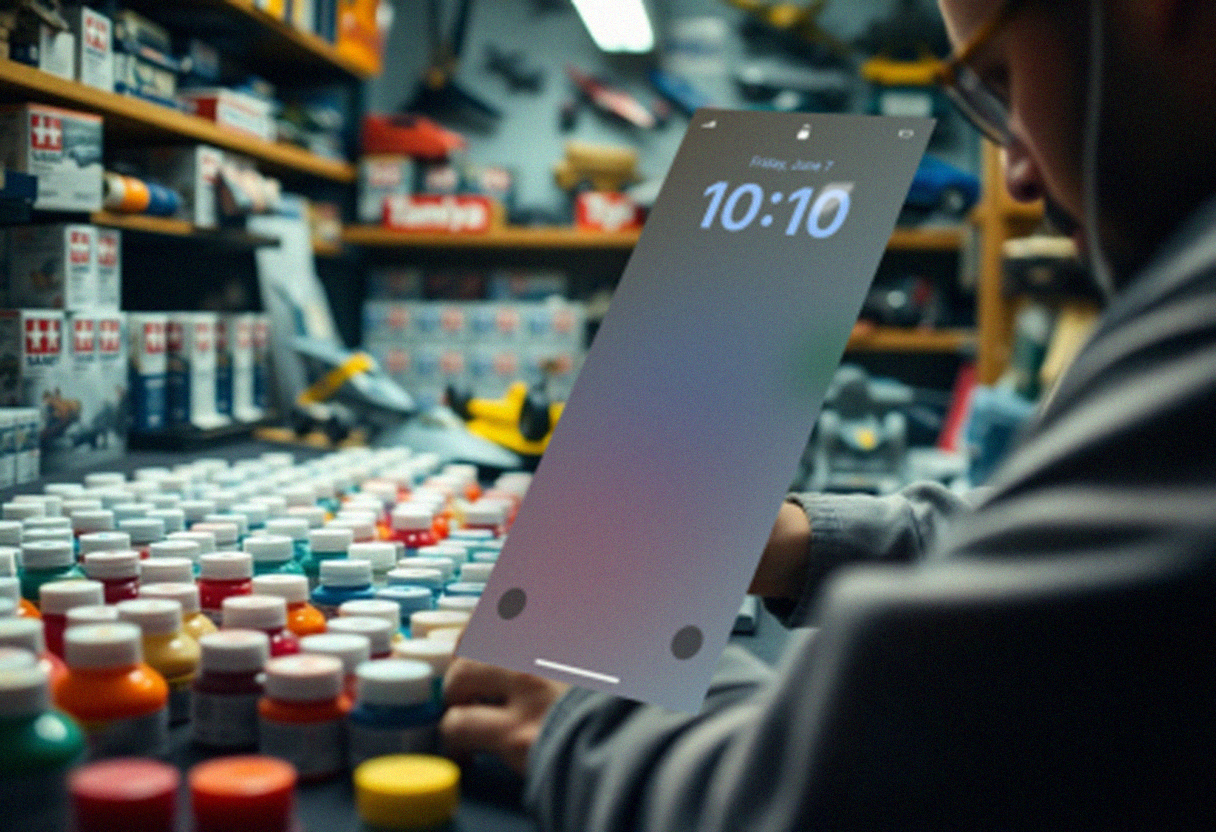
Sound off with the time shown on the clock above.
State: 10:10
